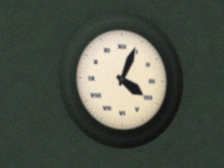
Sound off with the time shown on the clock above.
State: 4:04
